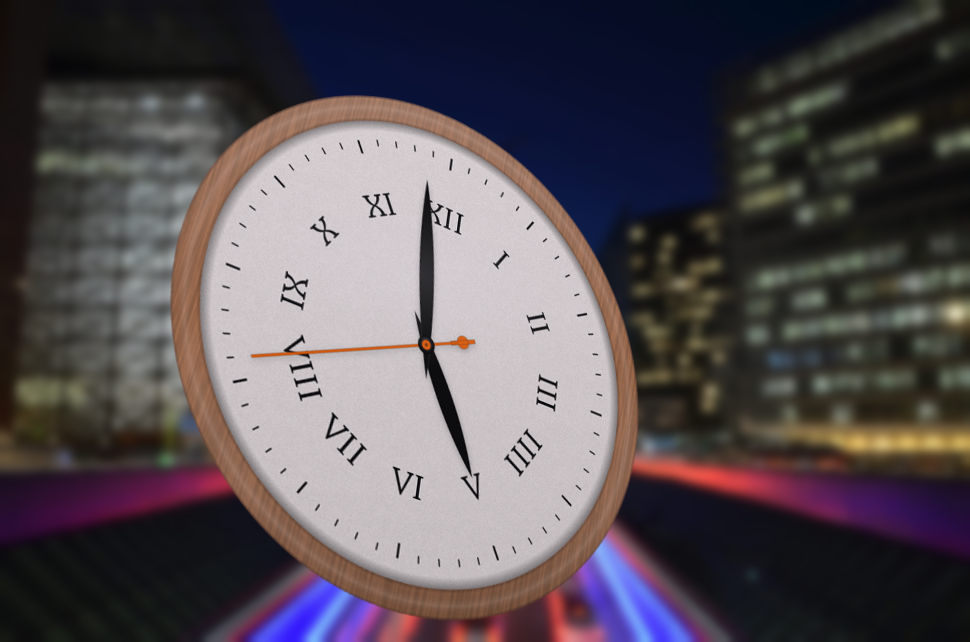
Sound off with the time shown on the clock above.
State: 4:58:41
